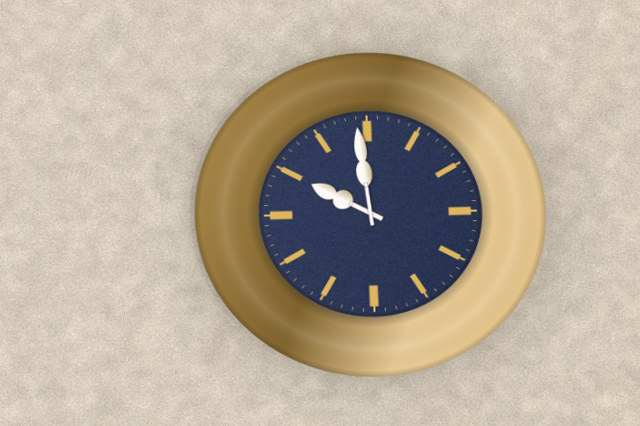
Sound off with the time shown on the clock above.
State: 9:59
